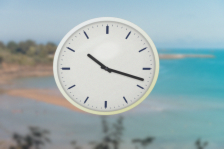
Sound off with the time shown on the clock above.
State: 10:18
